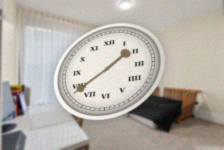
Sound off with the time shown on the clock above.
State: 1:39
